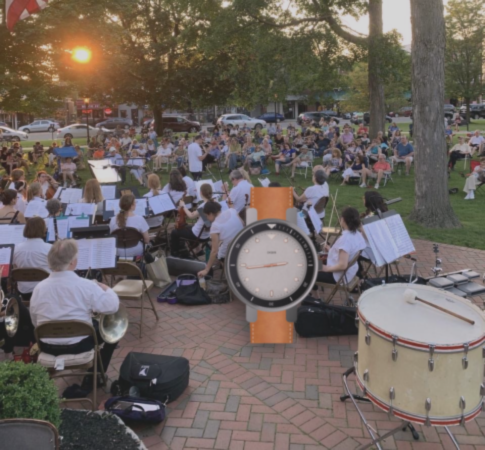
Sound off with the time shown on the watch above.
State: 2:44
